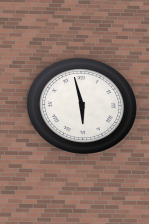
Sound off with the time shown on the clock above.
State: 5:58
